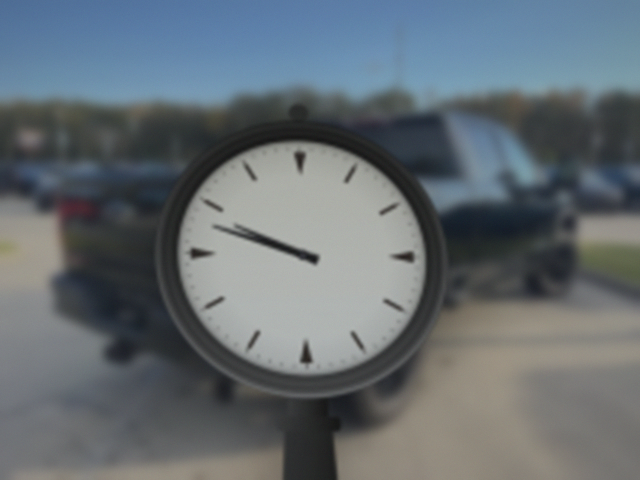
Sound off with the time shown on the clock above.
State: 9:48
